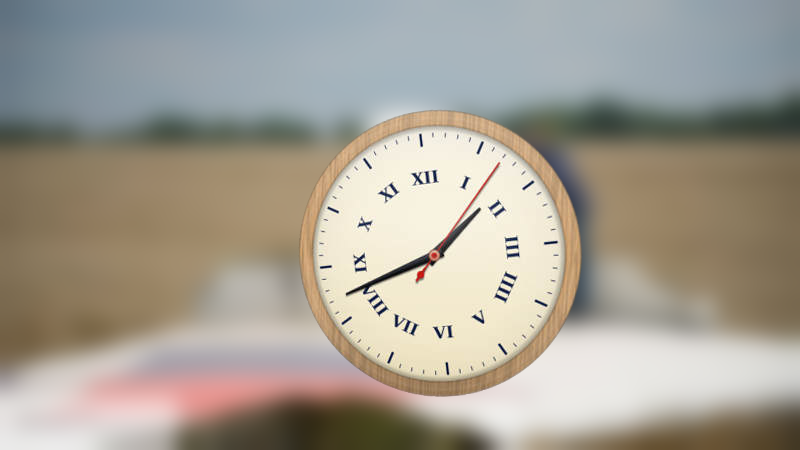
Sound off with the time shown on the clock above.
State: 1:42:07
